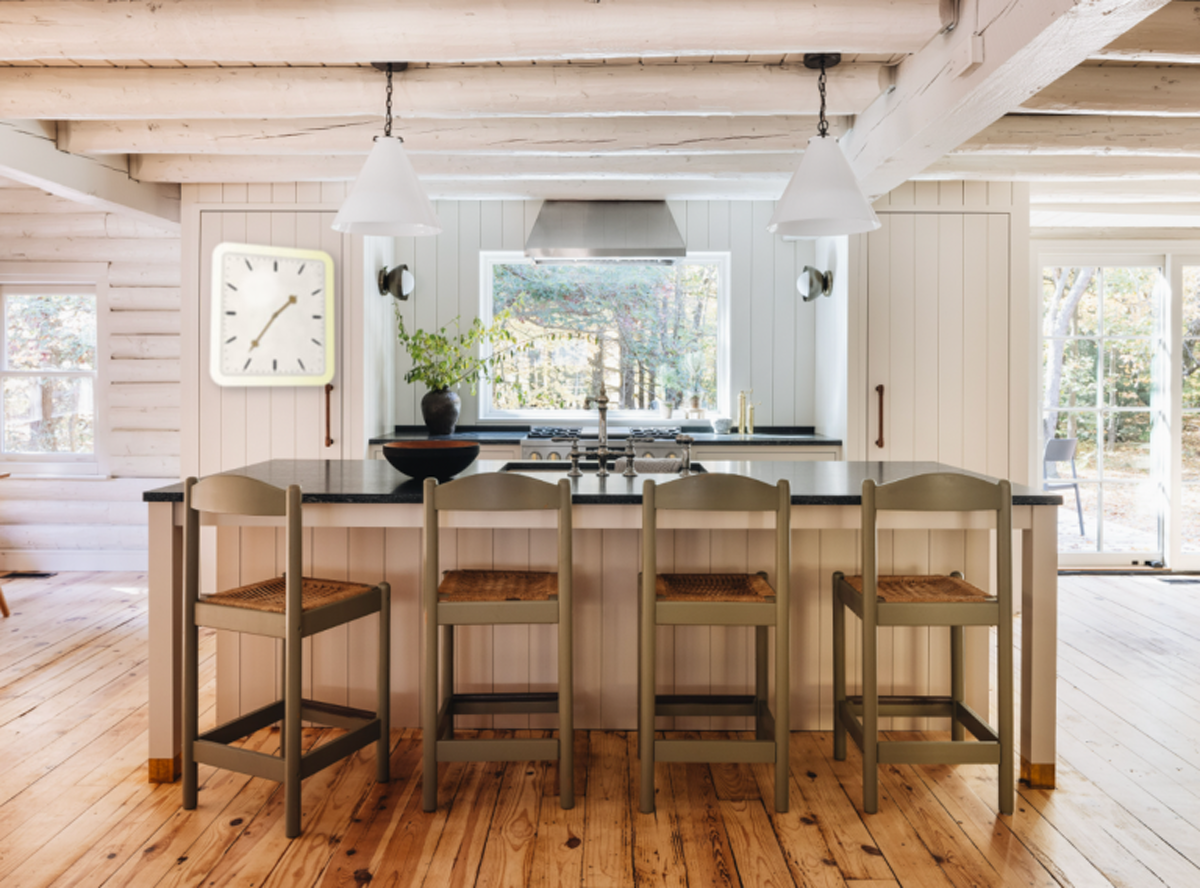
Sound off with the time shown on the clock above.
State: 1:36
